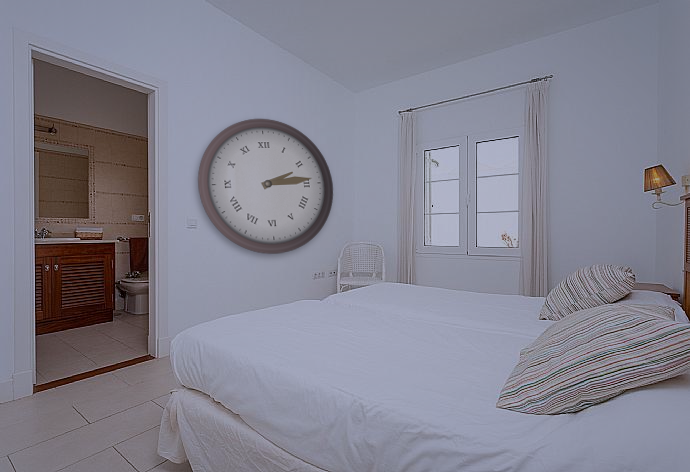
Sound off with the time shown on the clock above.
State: 2:14
